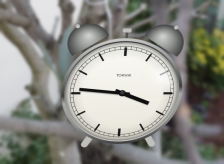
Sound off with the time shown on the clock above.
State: 3:46
